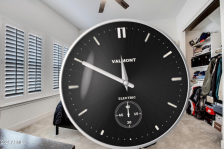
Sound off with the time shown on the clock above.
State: 11:50
